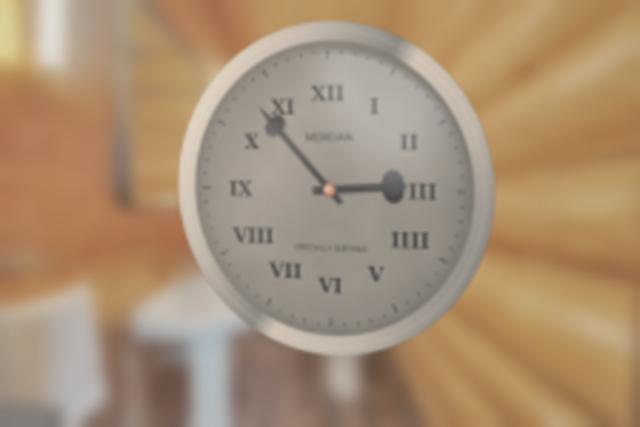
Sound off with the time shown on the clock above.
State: 2:53
